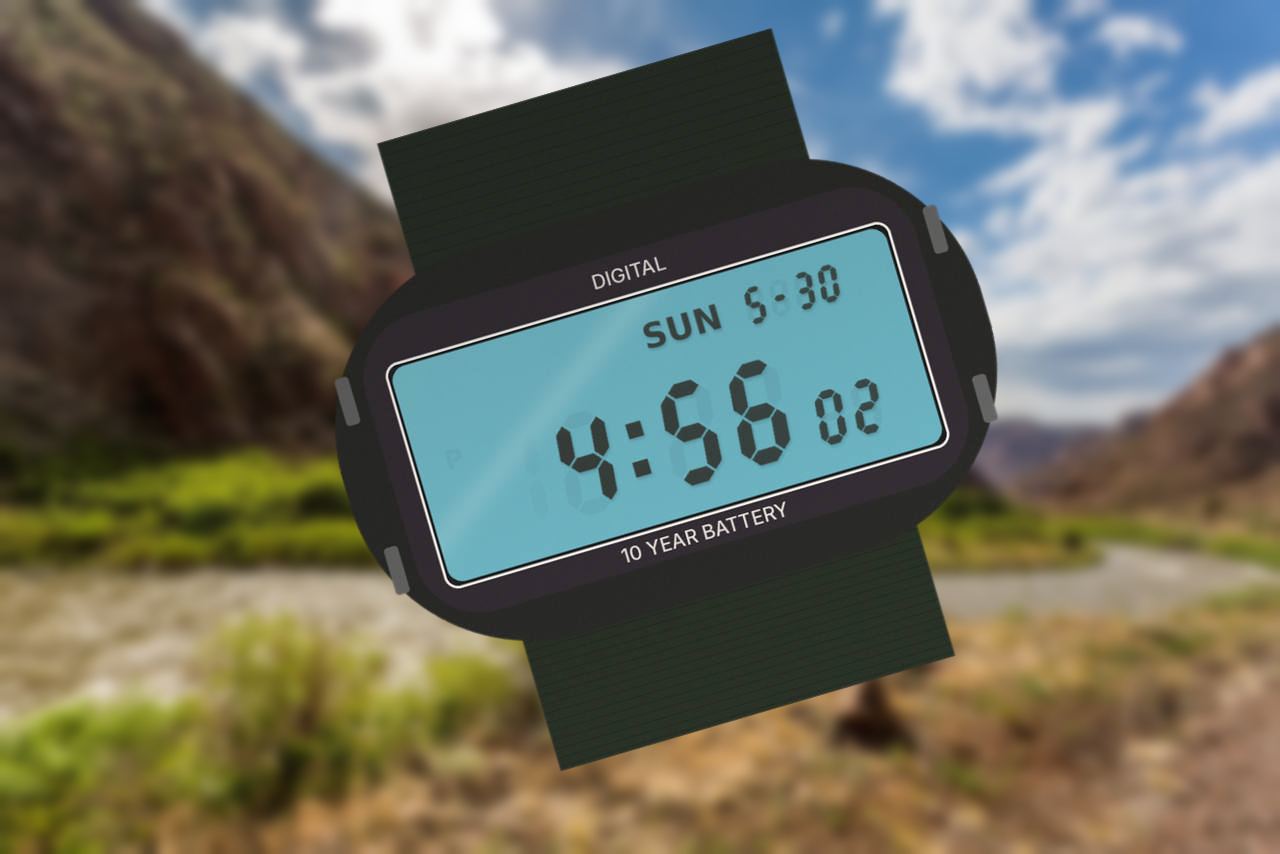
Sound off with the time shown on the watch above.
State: 4:56:02
